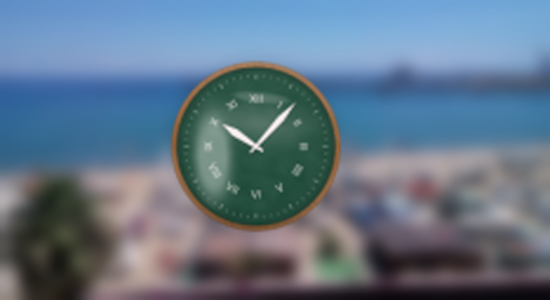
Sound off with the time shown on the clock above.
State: 10:07
